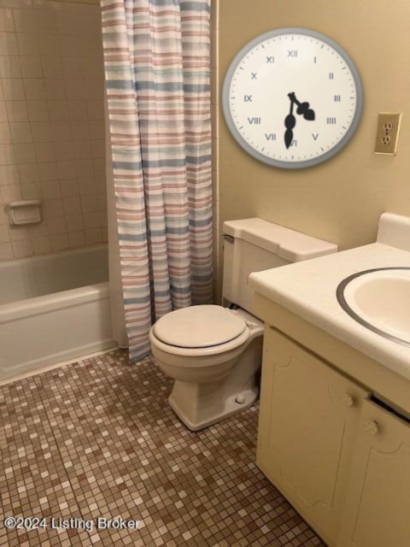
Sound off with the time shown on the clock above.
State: 4:31
